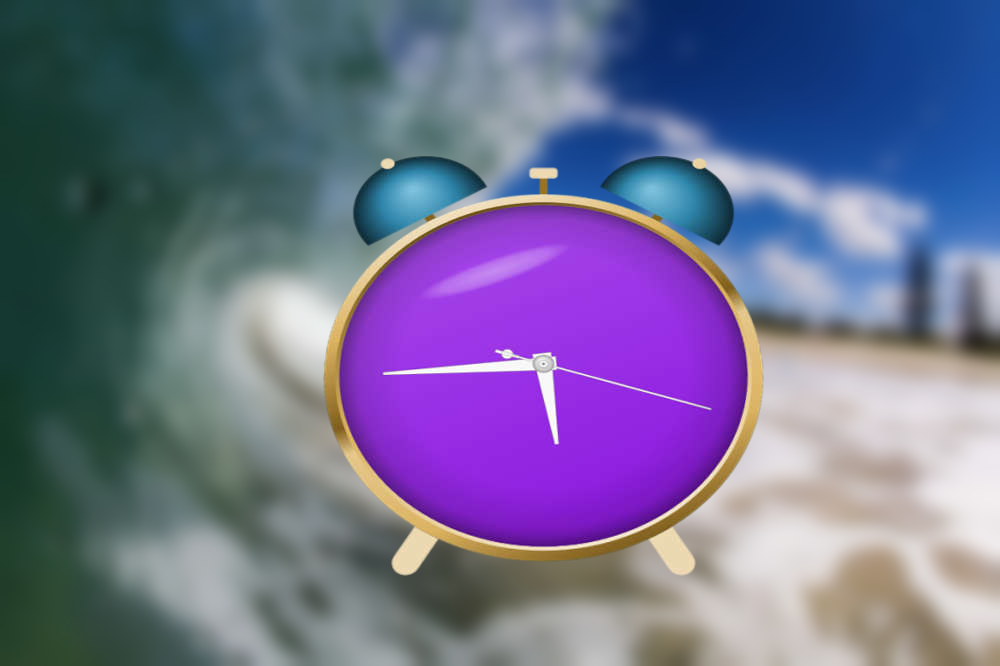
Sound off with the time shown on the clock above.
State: 5:44:18
